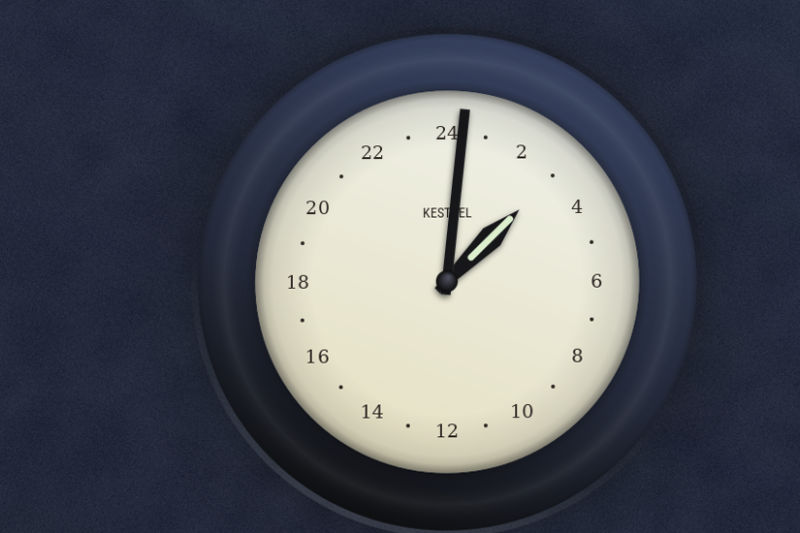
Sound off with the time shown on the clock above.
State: 3:01
